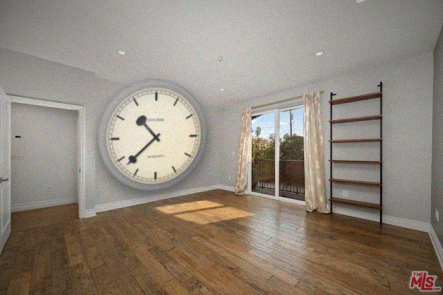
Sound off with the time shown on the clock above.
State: 10:38
